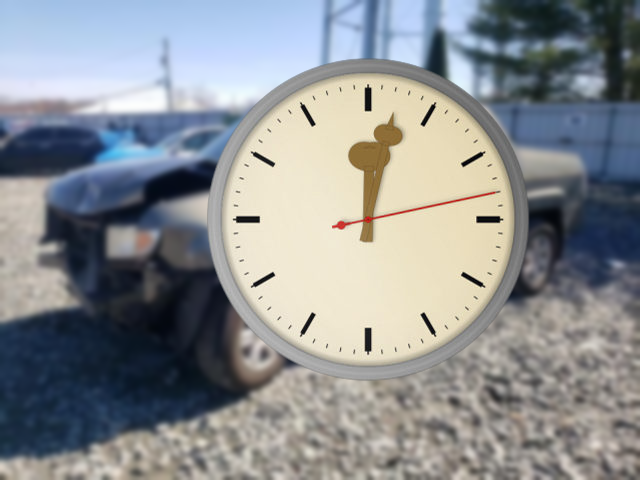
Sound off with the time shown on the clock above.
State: 12:02:13
